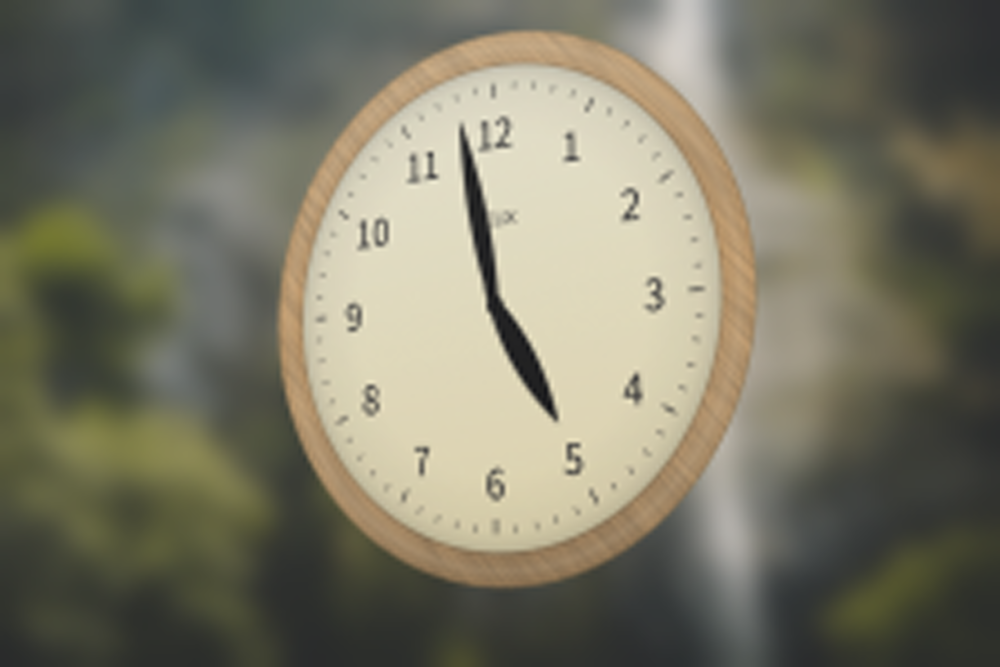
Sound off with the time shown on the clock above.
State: 4:58
